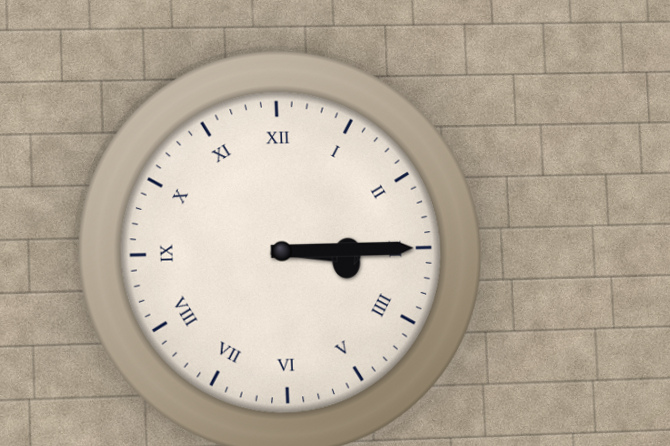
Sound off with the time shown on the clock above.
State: 3:15
